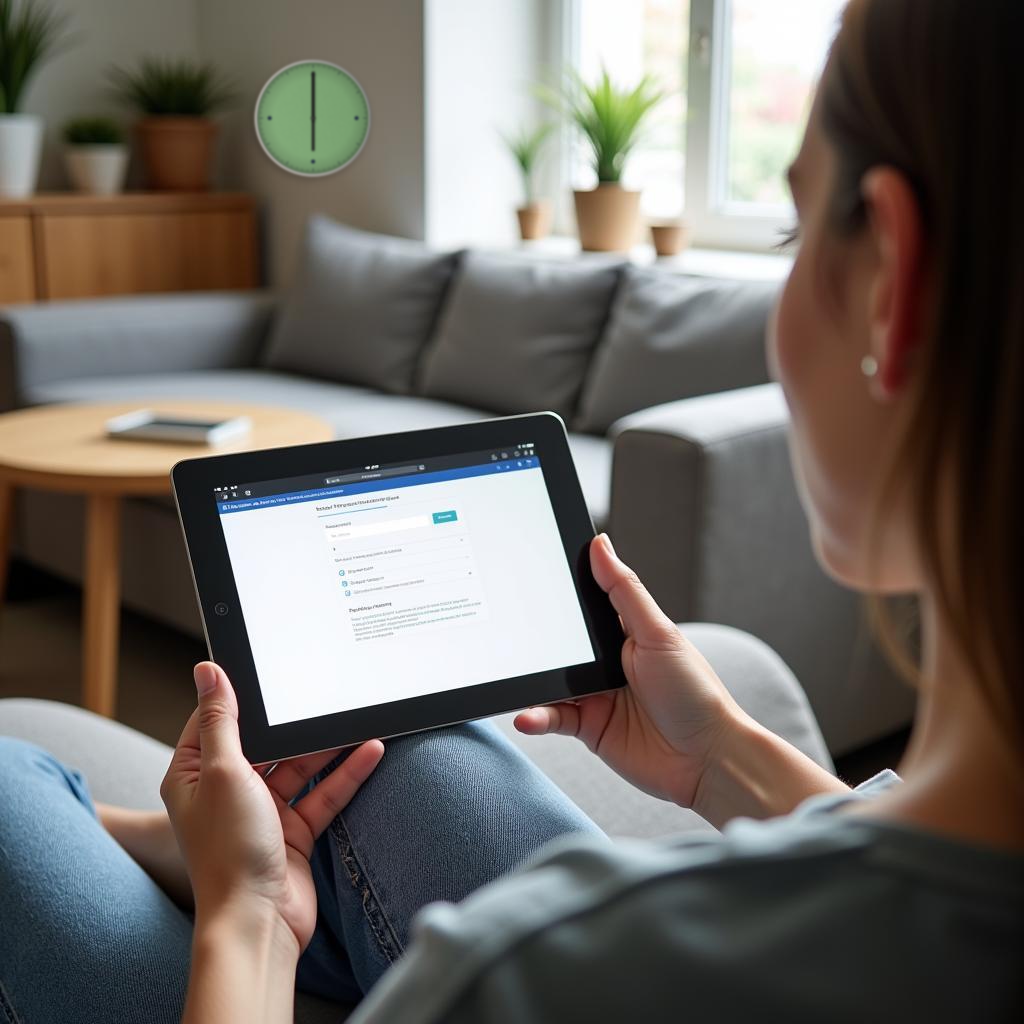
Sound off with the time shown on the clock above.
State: 6:00
